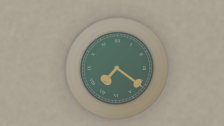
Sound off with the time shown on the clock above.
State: 7:21
